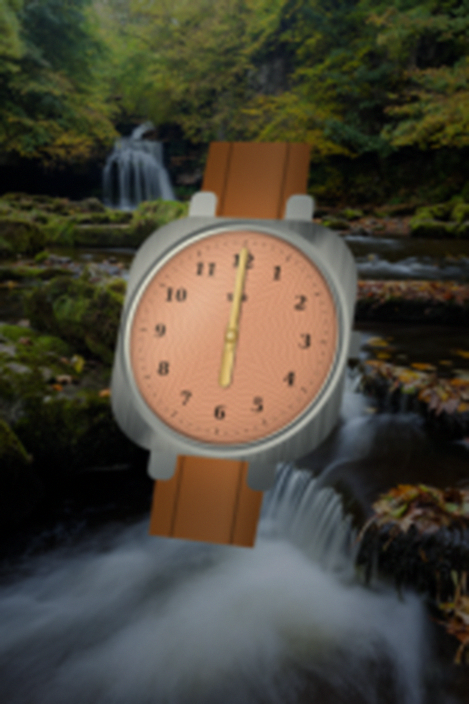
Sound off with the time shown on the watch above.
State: 6:00
